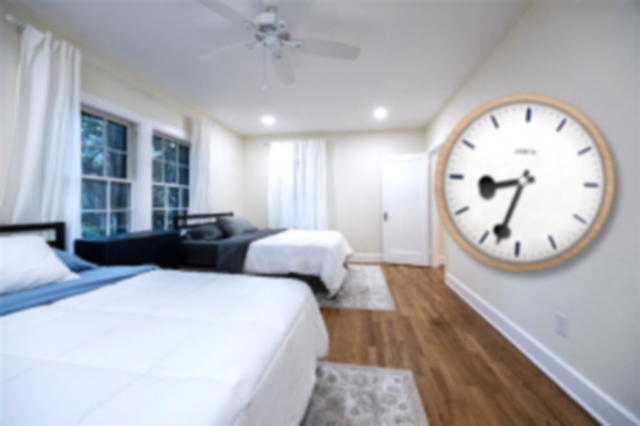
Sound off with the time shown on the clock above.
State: 8:33
